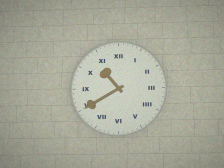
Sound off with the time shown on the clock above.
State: 10:40
